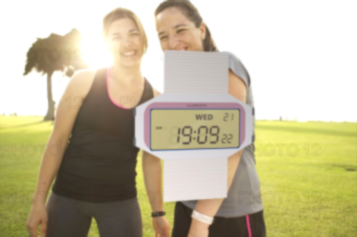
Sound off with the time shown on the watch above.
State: 19:09
